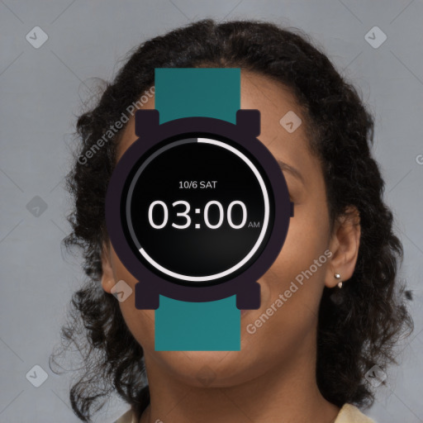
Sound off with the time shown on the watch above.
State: 3:00
